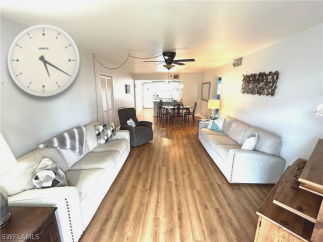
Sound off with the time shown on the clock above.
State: 5:20
